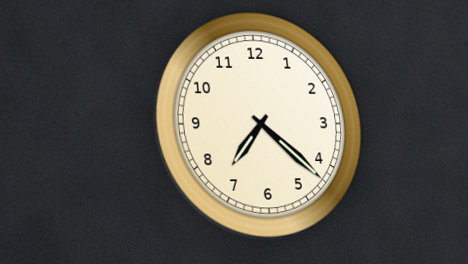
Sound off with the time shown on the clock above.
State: 7:22
